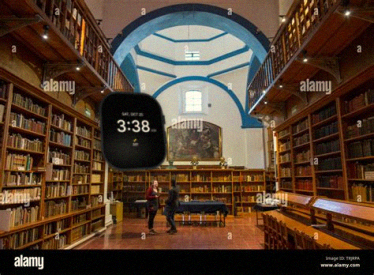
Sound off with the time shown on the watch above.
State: 3:38
